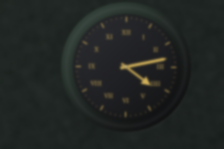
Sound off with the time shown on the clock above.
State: 4:13
